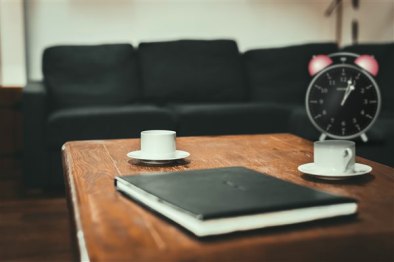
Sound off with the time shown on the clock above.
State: 1:03
